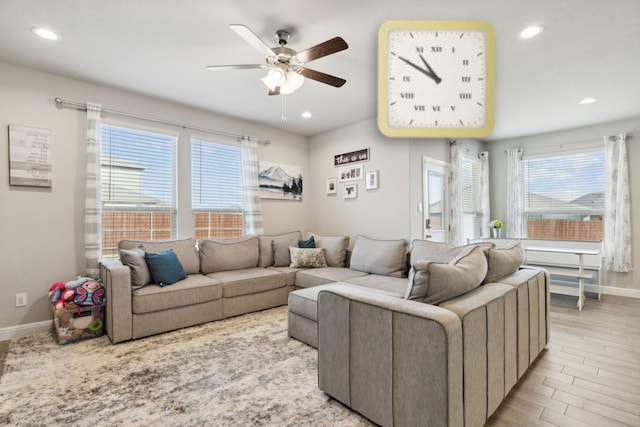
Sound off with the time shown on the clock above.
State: 10:50
